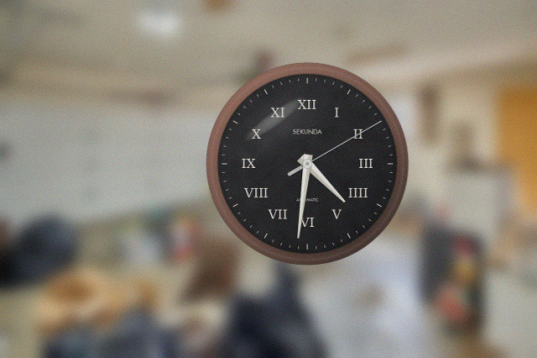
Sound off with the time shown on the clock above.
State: 4:31:10
